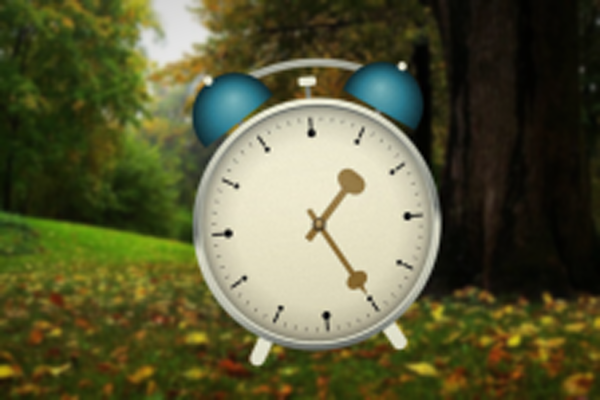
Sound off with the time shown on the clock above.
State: 1:25
